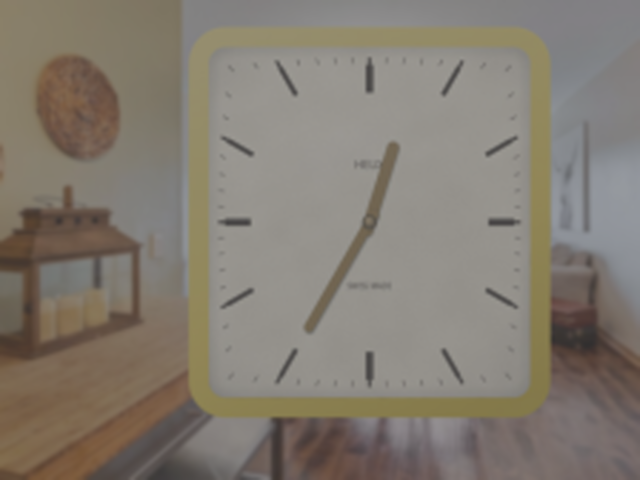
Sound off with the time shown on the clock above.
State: 12:35
